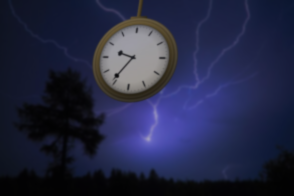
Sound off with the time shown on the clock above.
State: 9:36
